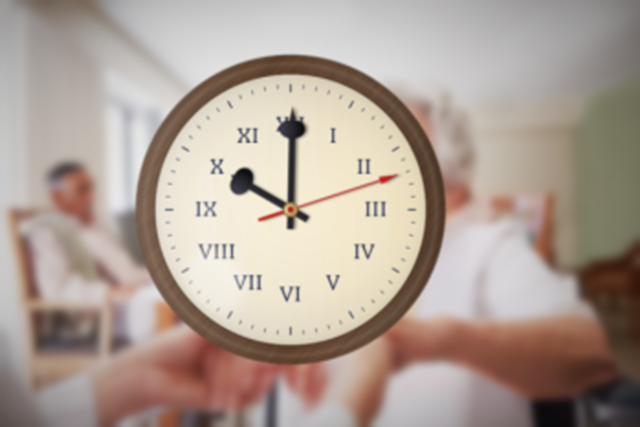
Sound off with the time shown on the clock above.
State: 10:00:12
